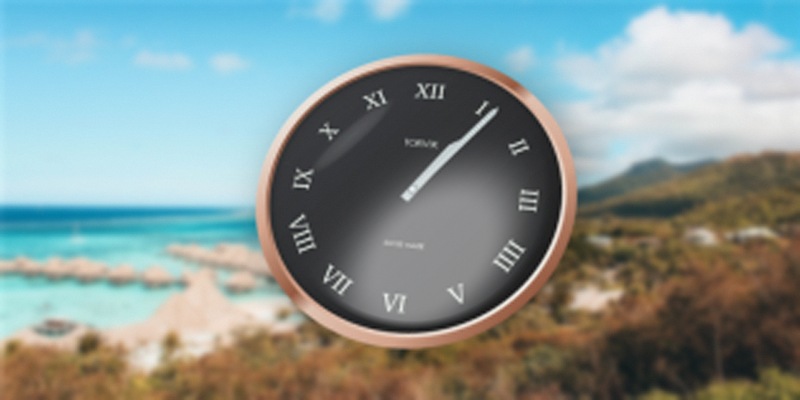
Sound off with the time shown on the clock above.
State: 1:06
